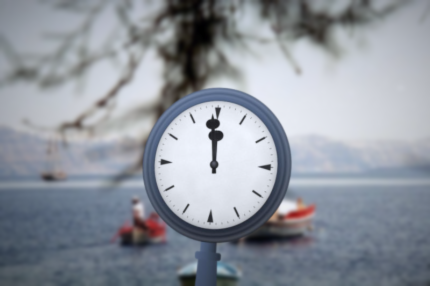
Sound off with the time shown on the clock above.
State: 11:59
